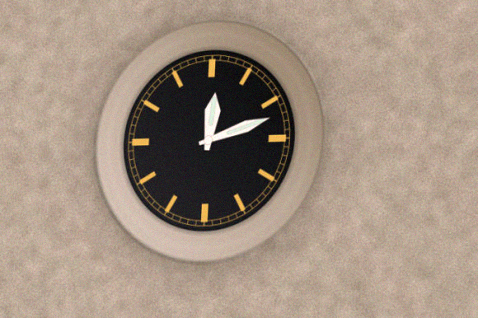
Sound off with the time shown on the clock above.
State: 12:12
